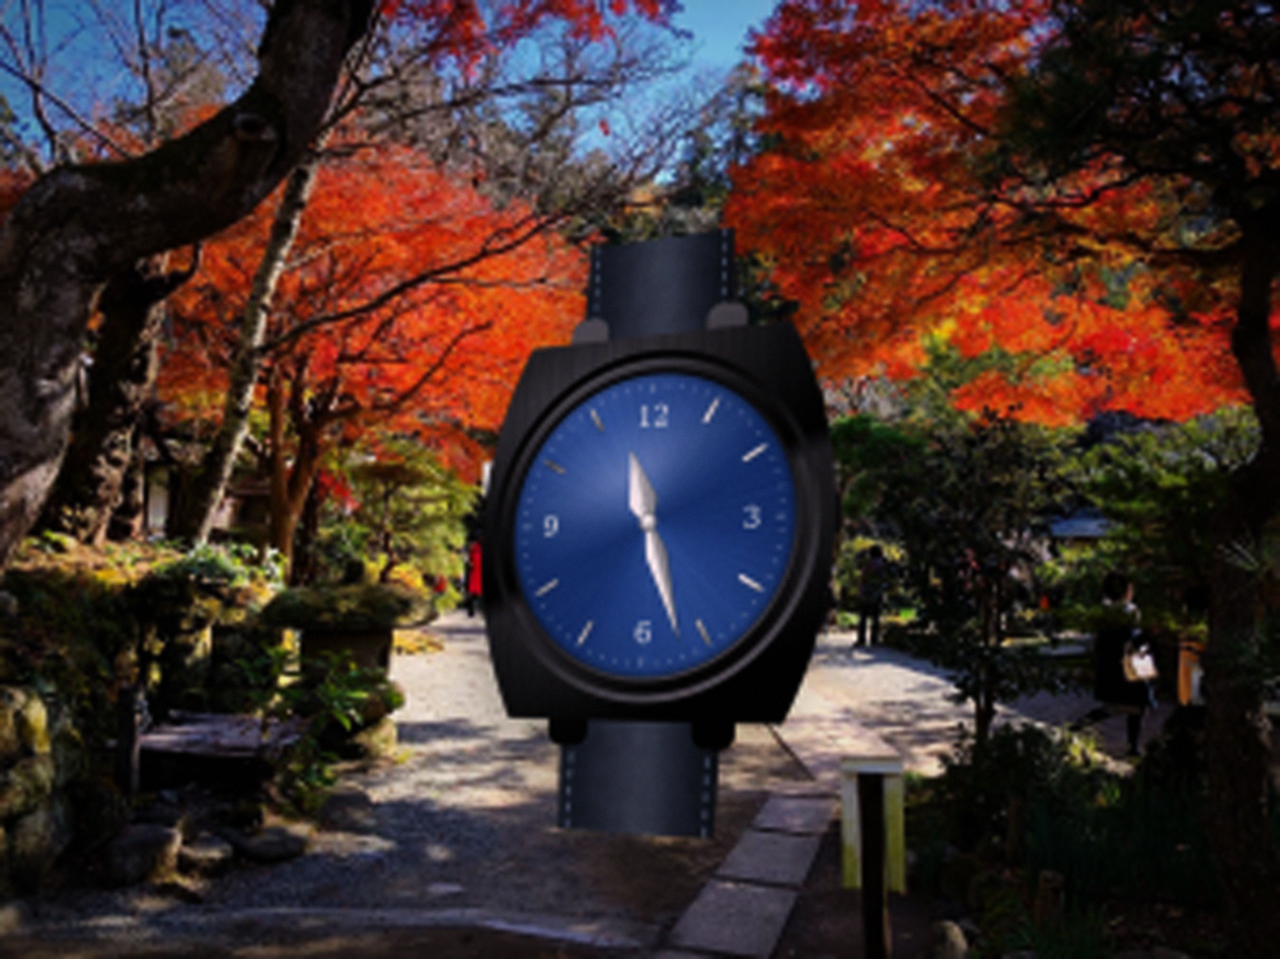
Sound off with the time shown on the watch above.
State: 11:27
